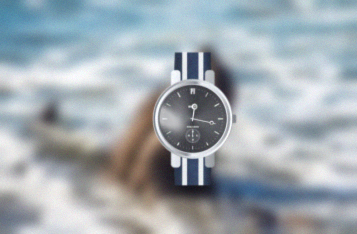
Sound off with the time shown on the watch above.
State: 12:17
